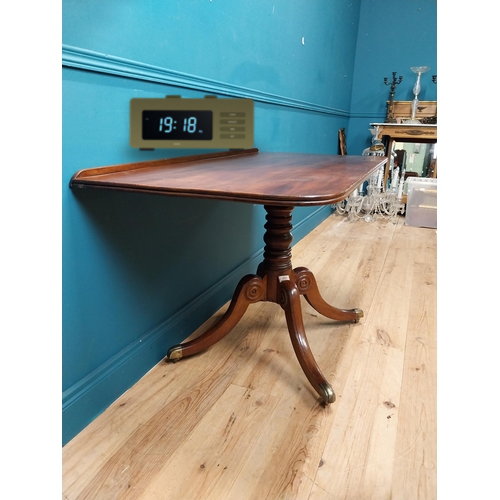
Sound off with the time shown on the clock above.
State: 19:18
